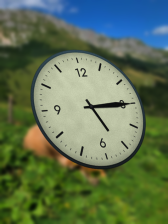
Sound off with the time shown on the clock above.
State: 5:15
